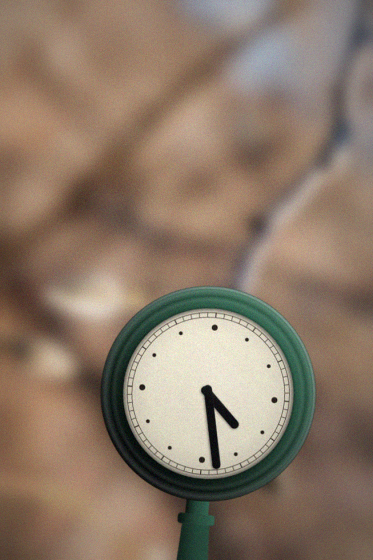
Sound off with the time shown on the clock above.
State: 4:28
